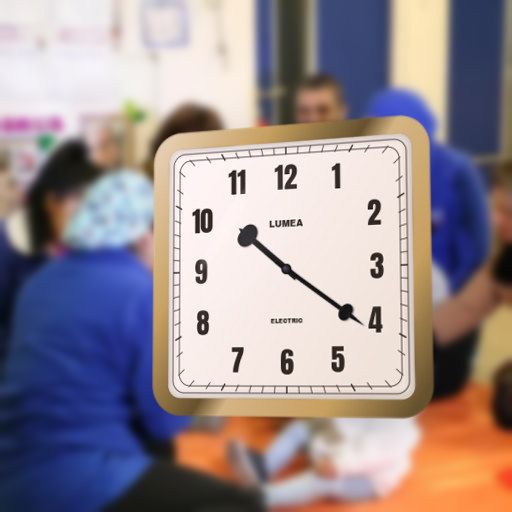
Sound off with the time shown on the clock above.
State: 10:21
